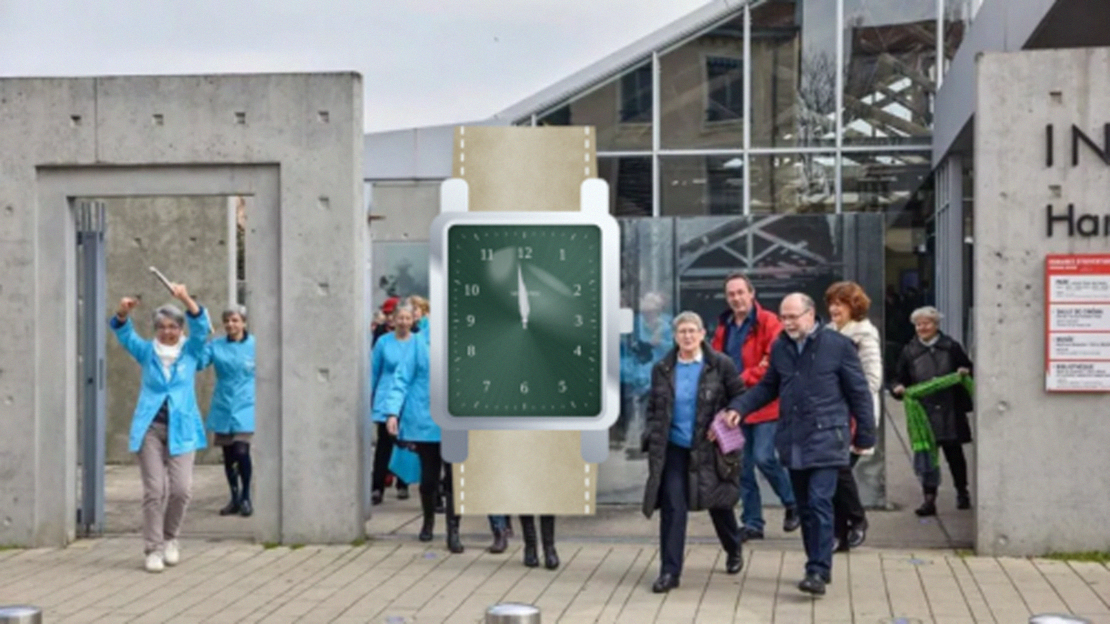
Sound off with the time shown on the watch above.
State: 11:59
